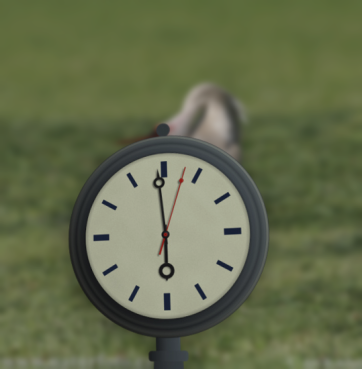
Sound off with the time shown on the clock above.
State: 5:59:03
